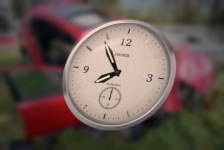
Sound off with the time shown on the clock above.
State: 7:54
